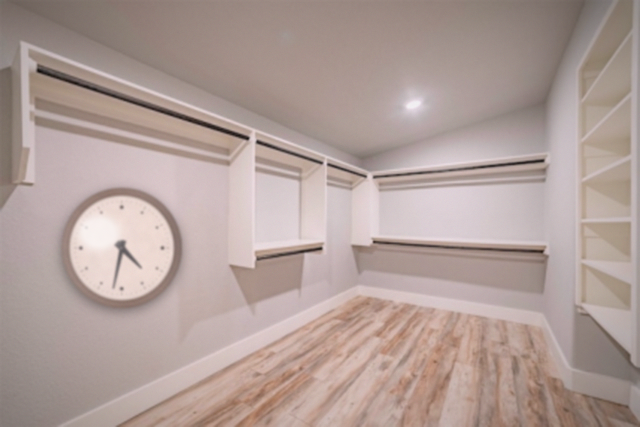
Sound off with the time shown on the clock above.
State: 4:32
